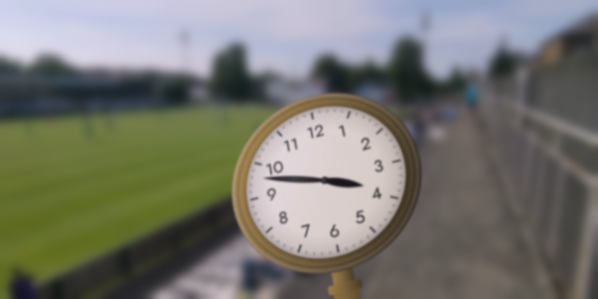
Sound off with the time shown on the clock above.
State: 3:48
